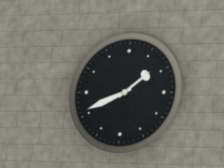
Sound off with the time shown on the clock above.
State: 1:41
